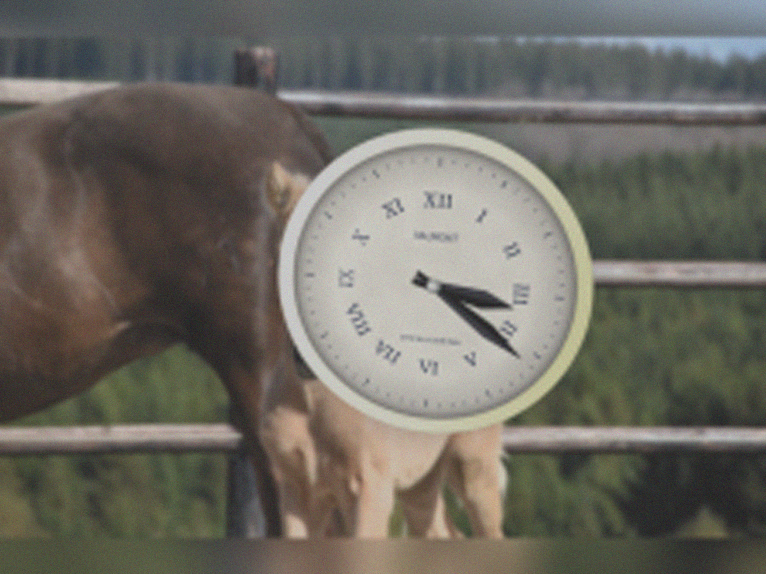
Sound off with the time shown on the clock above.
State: 3:21
